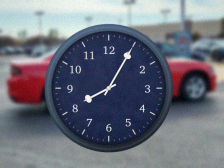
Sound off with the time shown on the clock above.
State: 8:05
